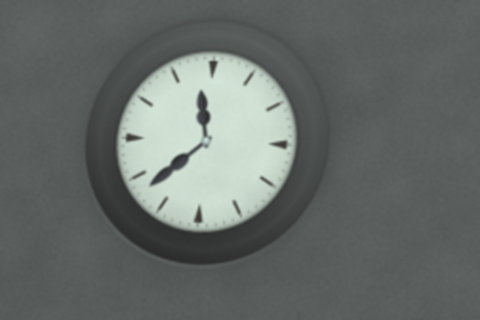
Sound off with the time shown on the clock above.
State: 11:38
